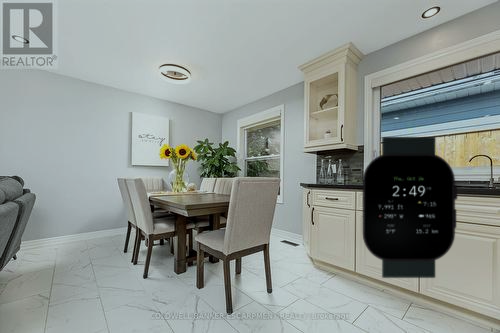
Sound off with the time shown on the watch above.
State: 2:49
